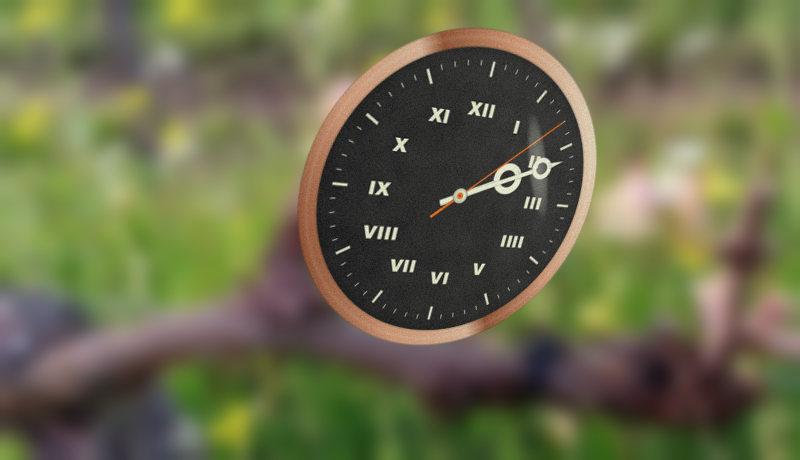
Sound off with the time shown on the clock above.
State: 2:11:08
